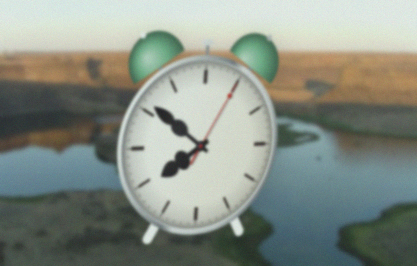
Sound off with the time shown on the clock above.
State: 7:51:05
